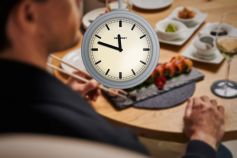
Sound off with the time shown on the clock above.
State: 11:48
